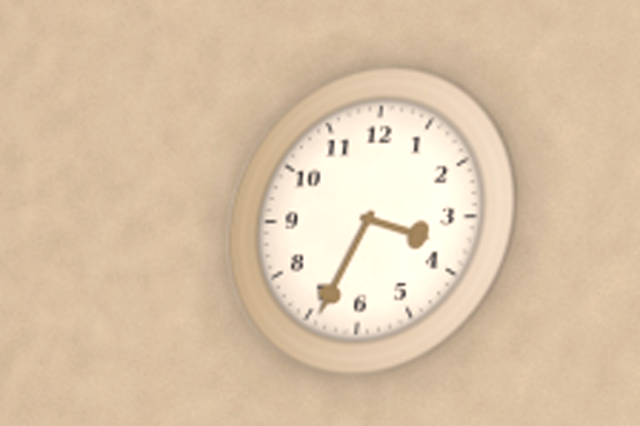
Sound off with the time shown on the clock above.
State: 3:34
